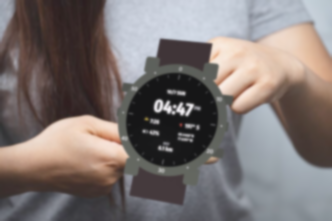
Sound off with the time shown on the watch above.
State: 4:47
